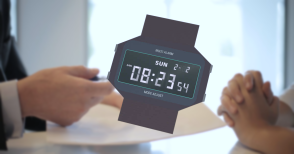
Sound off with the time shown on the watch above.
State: 8:23:54
